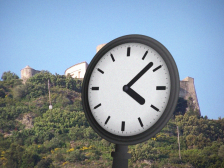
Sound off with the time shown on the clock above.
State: 4:08
